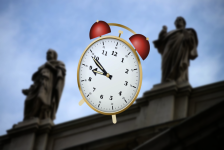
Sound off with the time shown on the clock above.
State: 8:49
